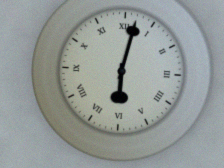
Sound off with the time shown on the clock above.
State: 6:02
